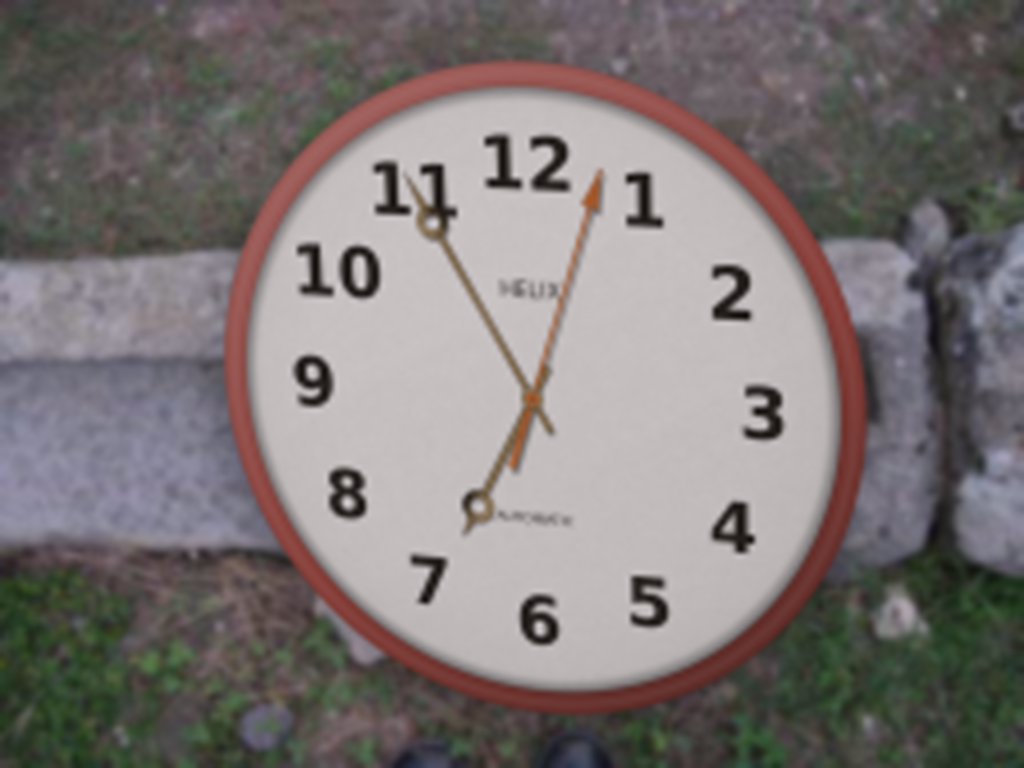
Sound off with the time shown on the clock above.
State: 6:55:03
